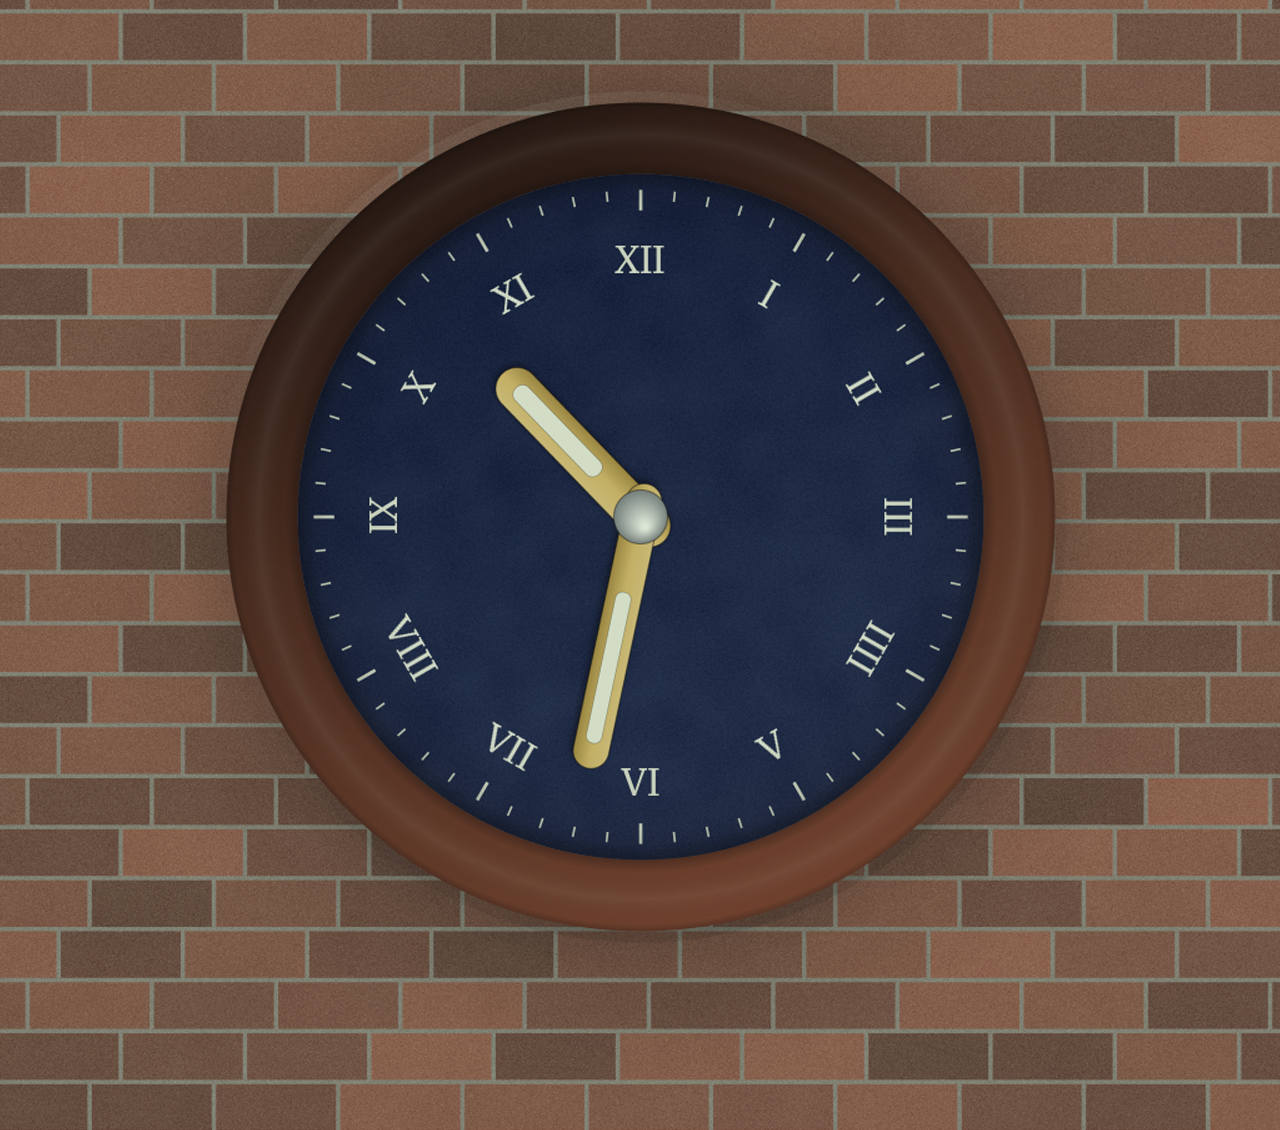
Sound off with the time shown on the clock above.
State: 10:32
